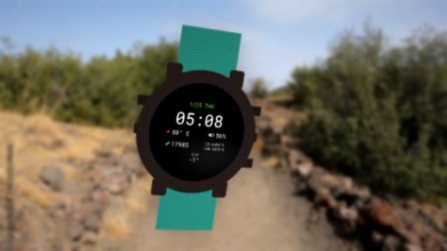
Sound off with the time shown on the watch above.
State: 5:08
